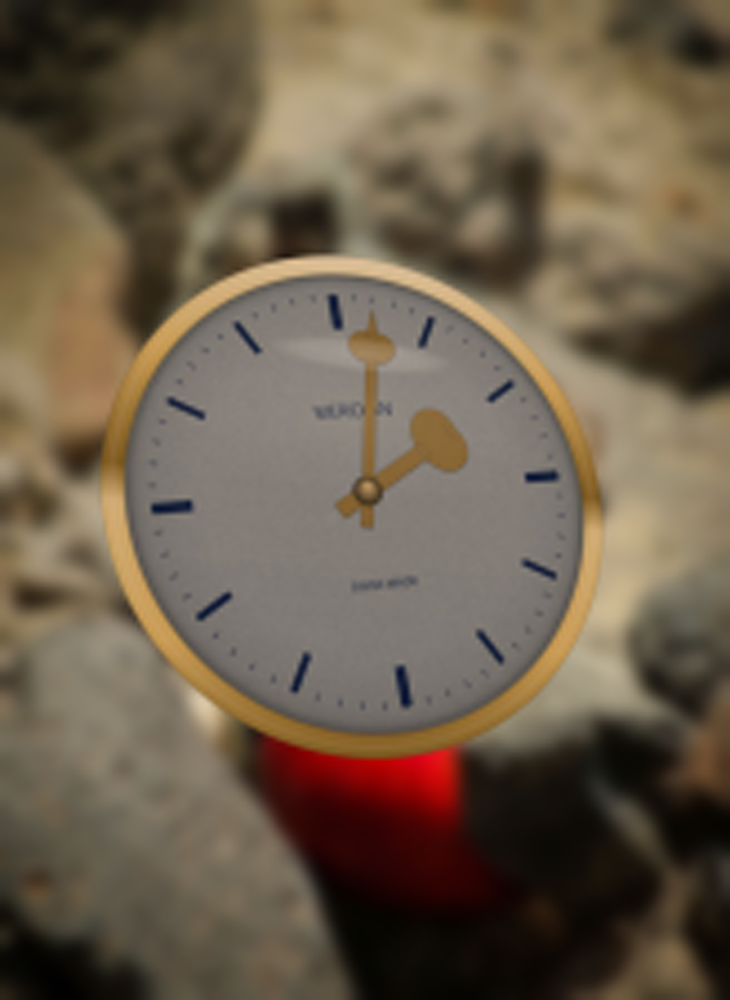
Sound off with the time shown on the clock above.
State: 2:02
